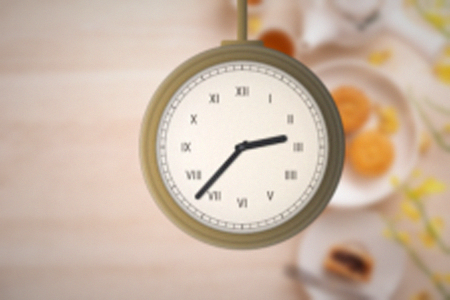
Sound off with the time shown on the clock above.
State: 2:37
